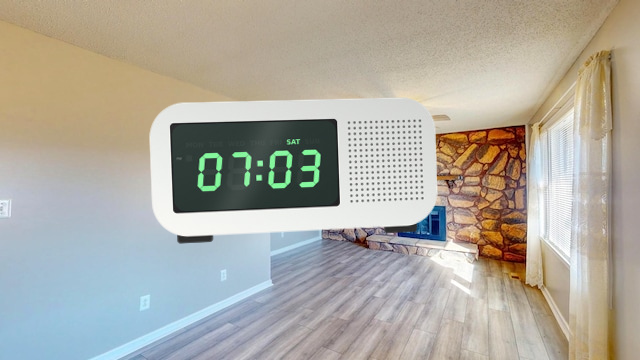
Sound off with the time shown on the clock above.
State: 7:03
